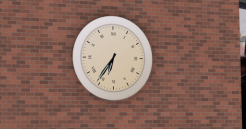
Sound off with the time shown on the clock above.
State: 6:36
